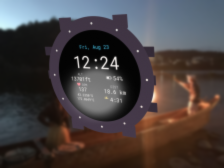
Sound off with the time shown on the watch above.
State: 12:24
